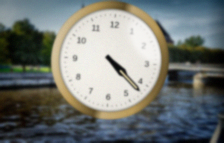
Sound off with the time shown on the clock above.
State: 4:22
